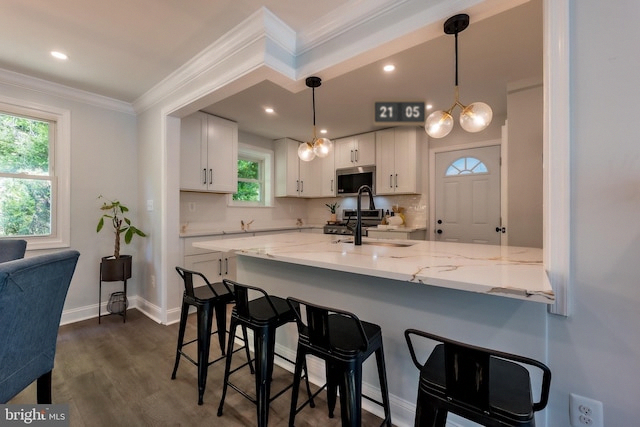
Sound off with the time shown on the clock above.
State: 21:05
